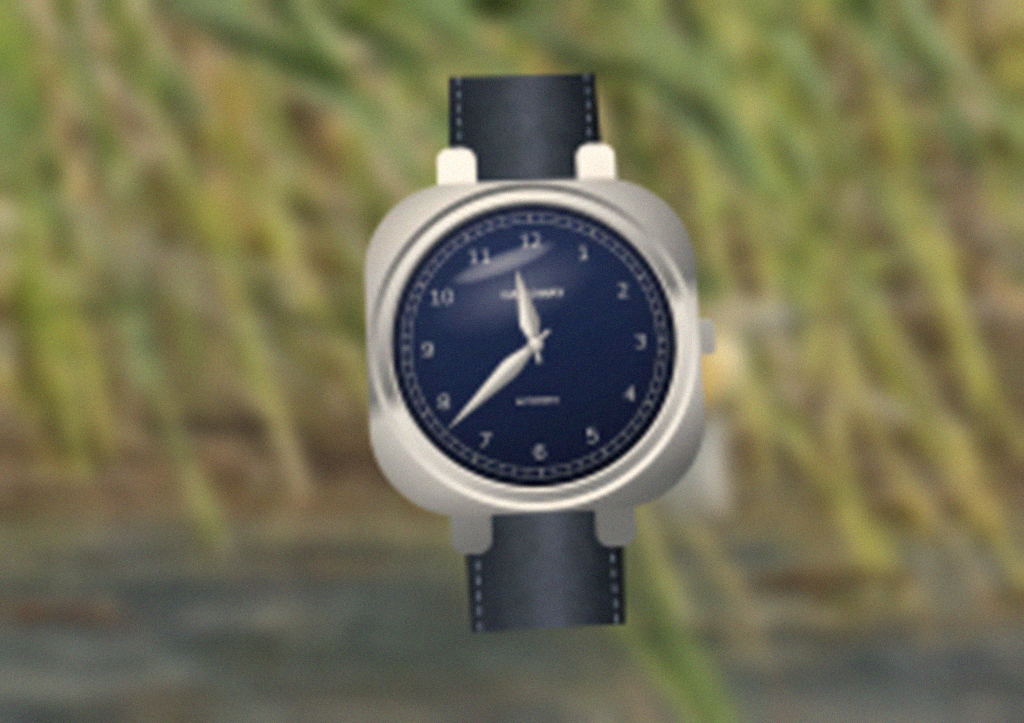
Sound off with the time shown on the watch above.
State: 11:38
